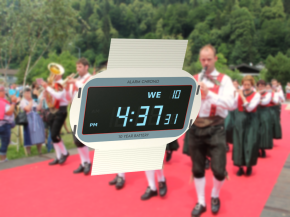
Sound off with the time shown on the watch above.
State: 4:37:31
